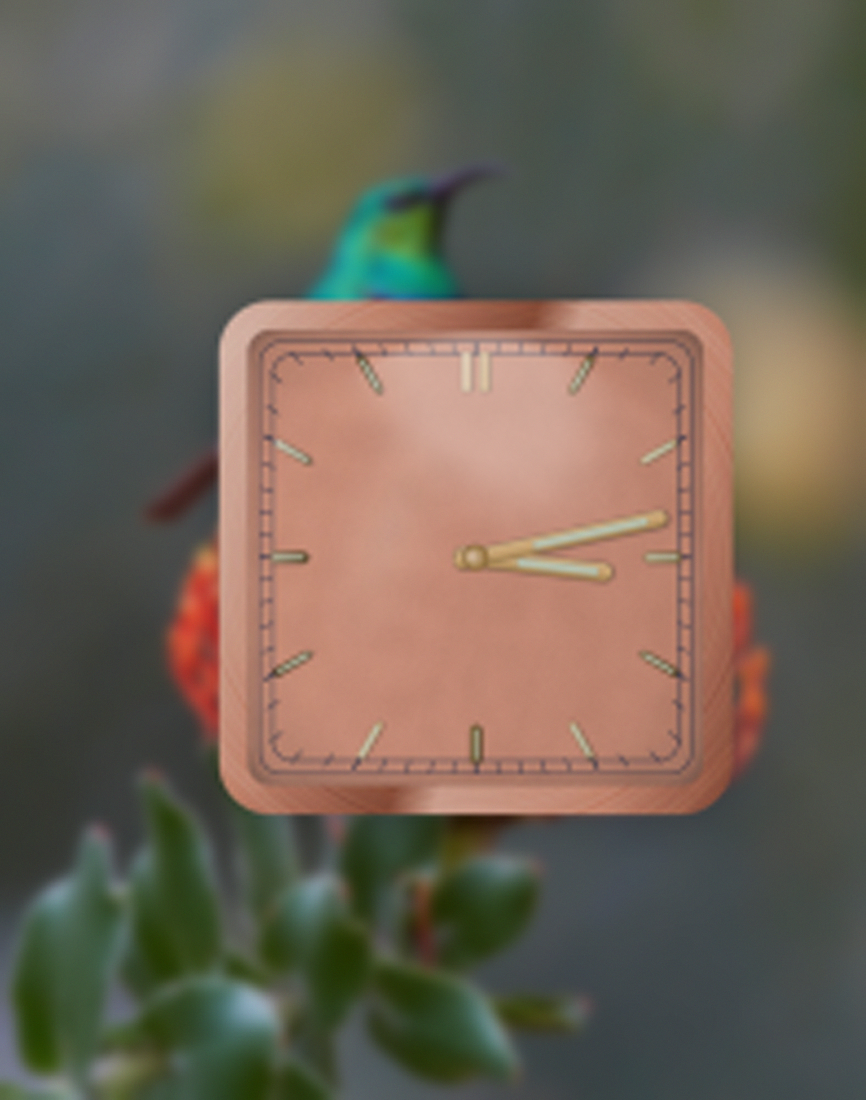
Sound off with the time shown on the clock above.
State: 3:13
